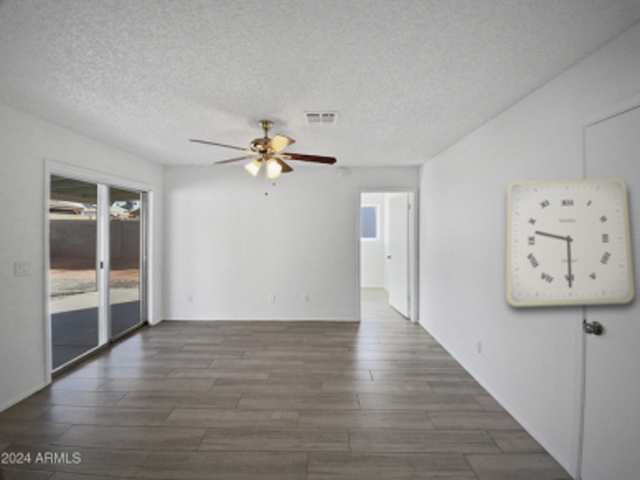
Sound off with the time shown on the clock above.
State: 9:30
